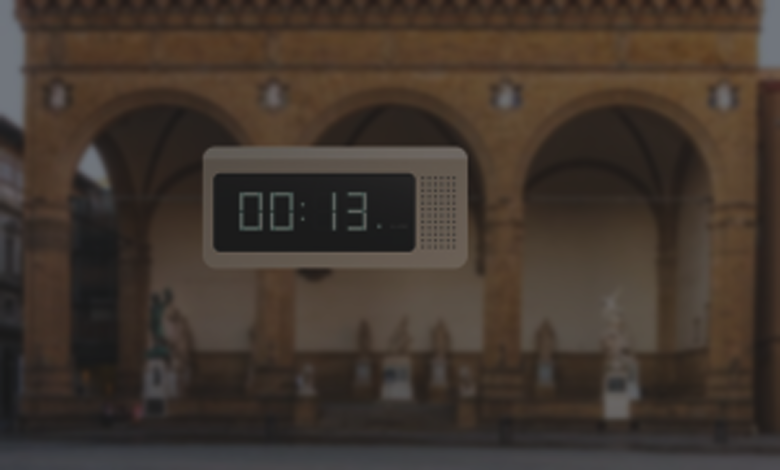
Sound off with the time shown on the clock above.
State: 0:13
